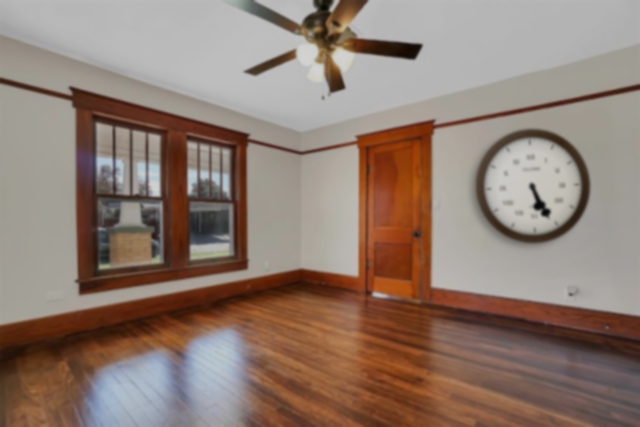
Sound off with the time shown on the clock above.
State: 5:26
